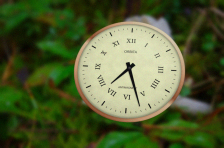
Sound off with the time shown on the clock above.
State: 7:27
